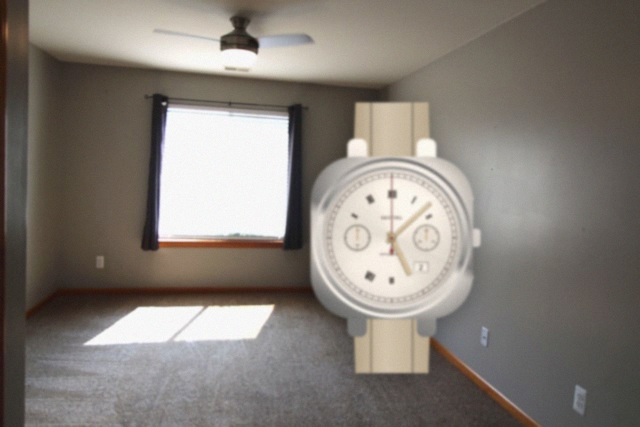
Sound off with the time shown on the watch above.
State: 5:08
